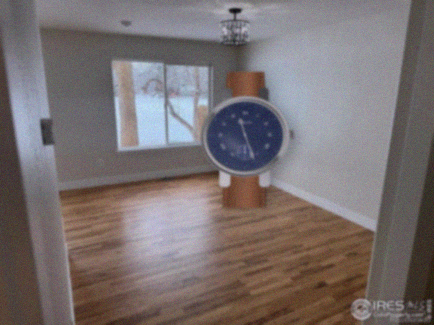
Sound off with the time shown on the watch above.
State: 11:27
